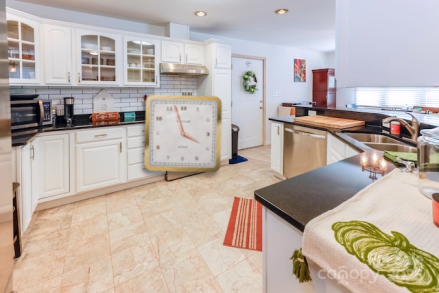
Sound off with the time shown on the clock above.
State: 3:57
